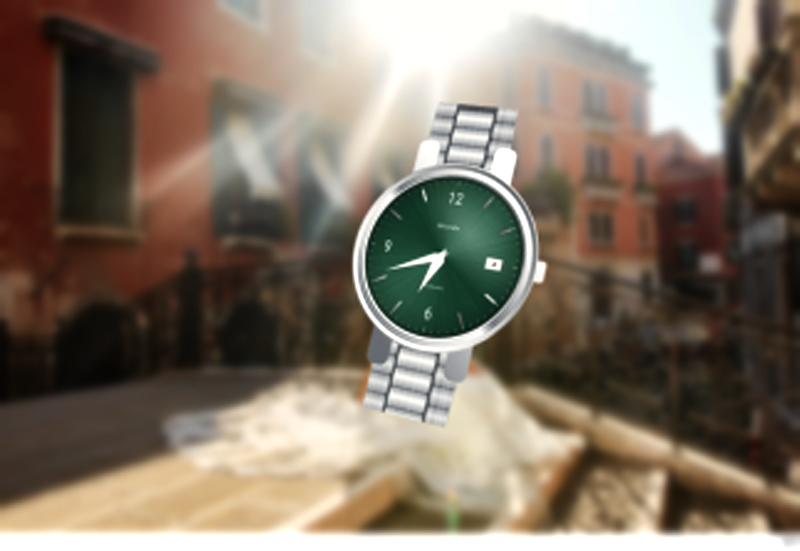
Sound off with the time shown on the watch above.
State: 6:41
